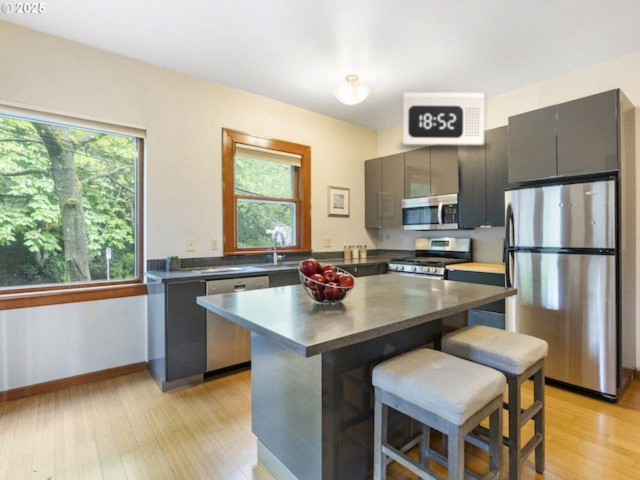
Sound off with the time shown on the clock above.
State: 18:52
